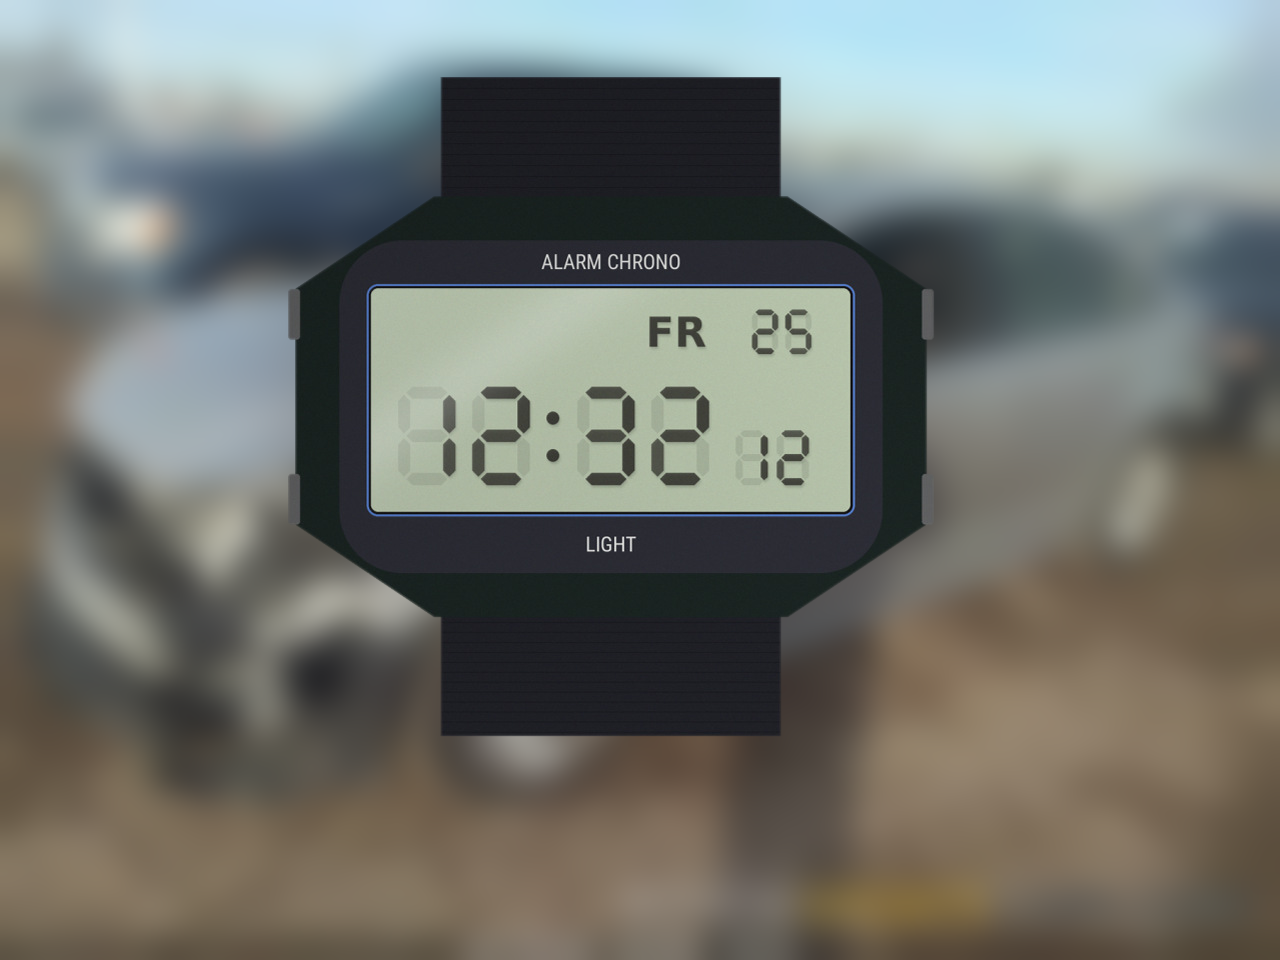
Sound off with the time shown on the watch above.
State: 12:32:12
